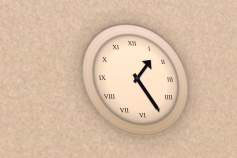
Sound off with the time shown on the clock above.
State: 1:25
